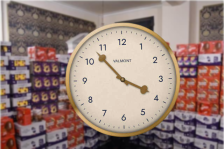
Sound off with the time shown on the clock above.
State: 3:53
